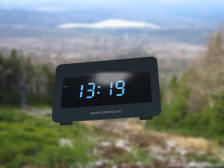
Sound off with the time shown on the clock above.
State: 13:19
